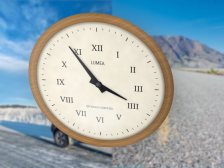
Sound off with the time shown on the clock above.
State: 3:54
